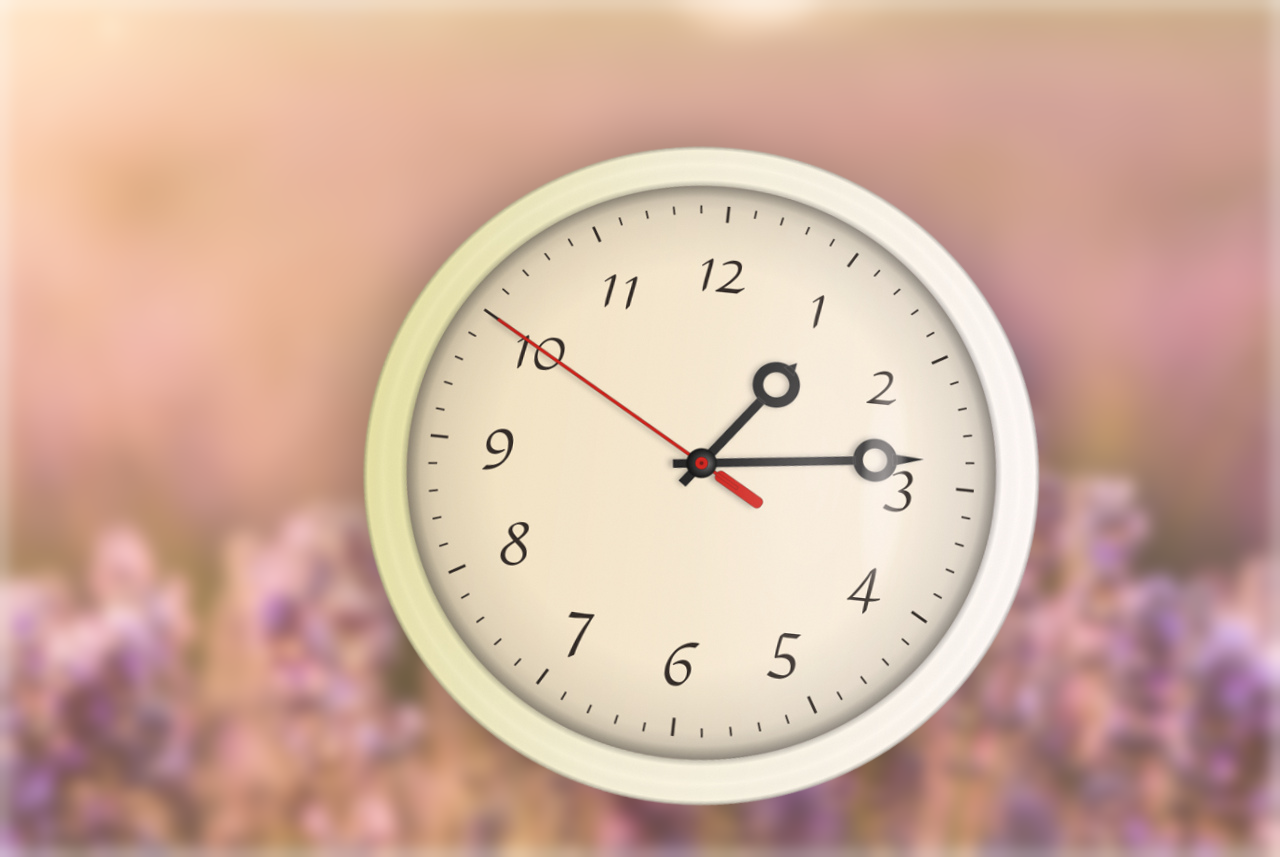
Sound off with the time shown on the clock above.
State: 1:13:50
